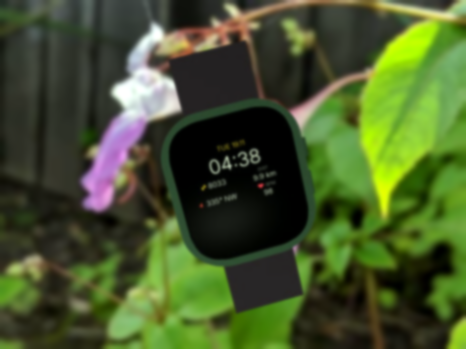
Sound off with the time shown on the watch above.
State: 4:38
